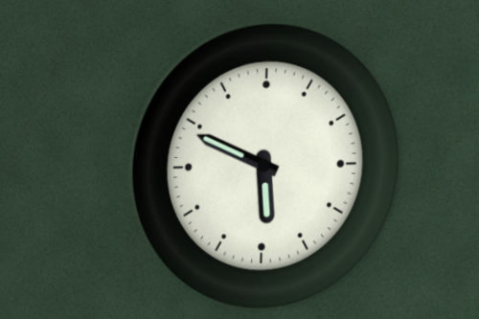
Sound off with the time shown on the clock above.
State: 5:49
